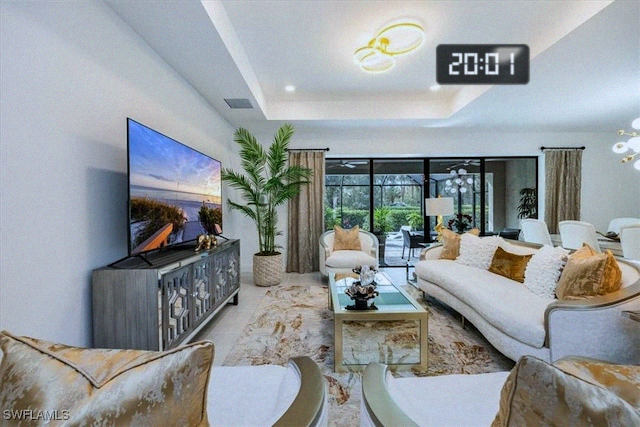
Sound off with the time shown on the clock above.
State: 20:01
